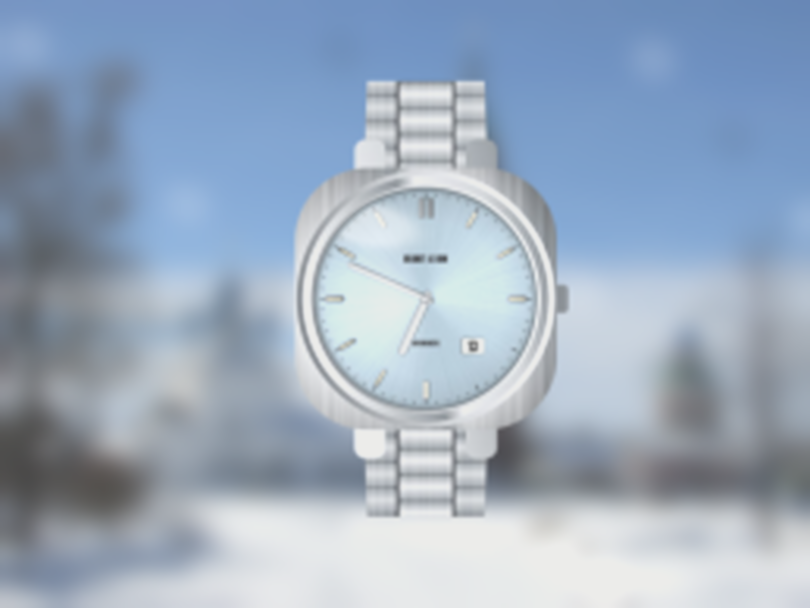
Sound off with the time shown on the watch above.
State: 6:49
